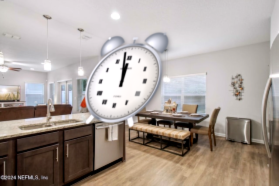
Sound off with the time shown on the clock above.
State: 11:58
